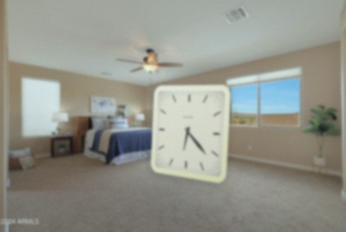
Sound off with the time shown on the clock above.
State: 6:22
